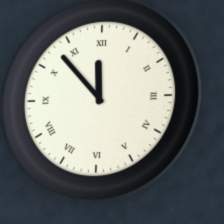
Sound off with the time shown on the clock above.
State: 11:53
